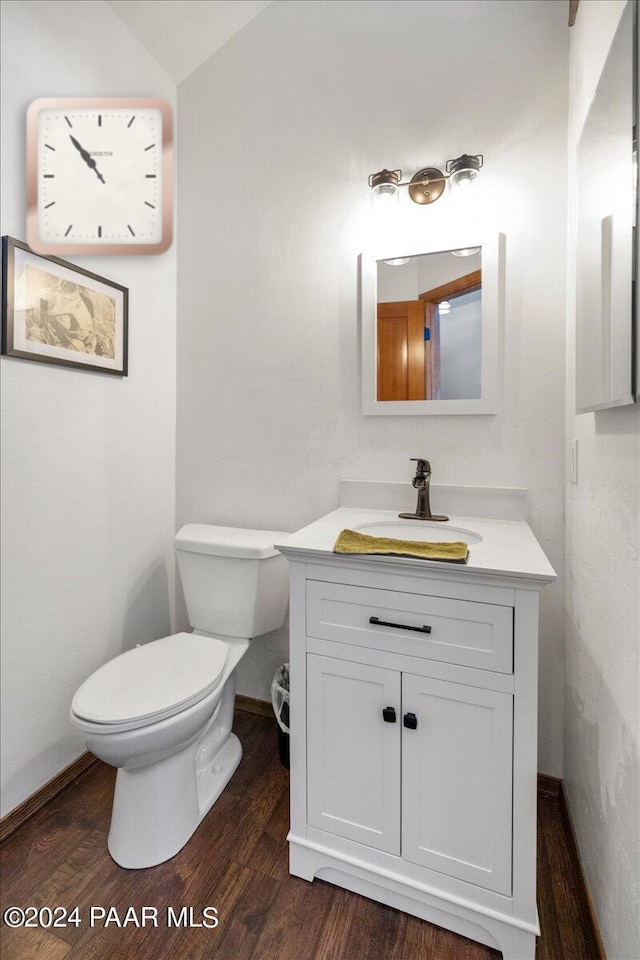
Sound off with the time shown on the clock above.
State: 10:54
